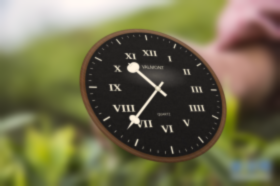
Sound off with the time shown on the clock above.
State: 10:37
